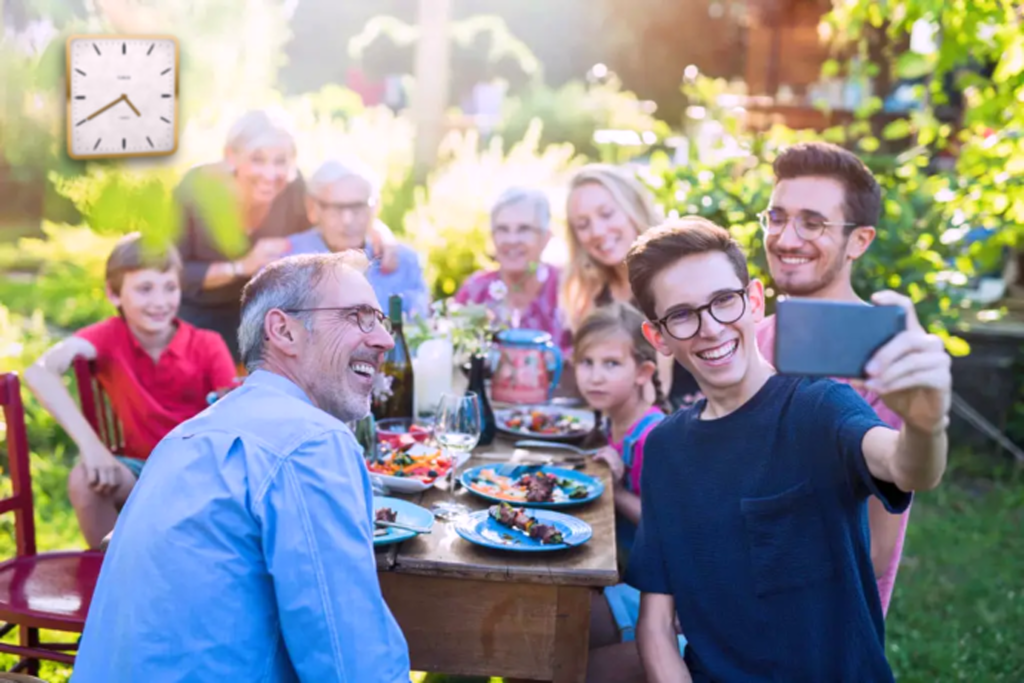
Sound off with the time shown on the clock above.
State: 4:40
